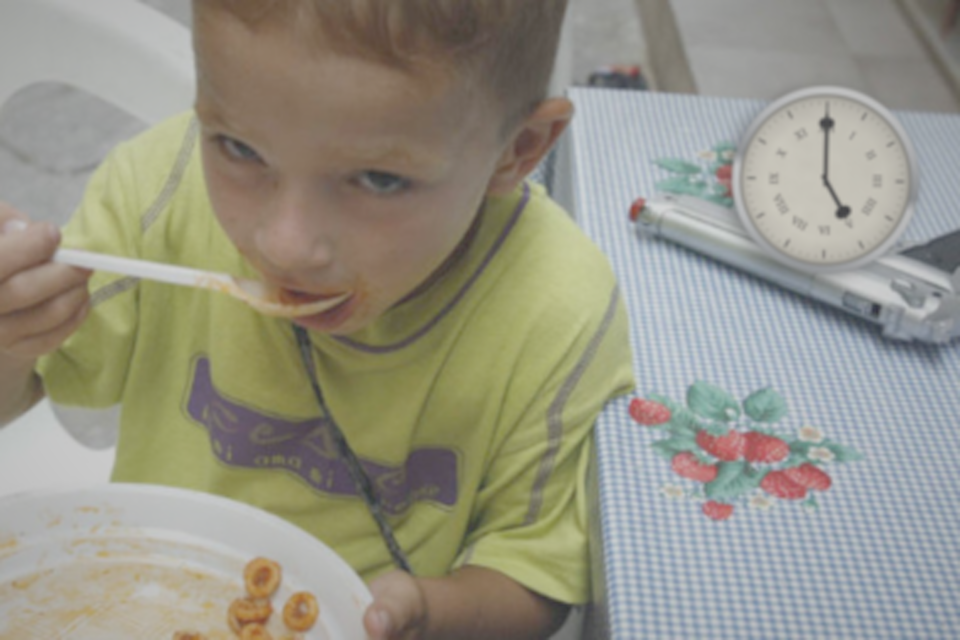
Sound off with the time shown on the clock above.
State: 5:00
